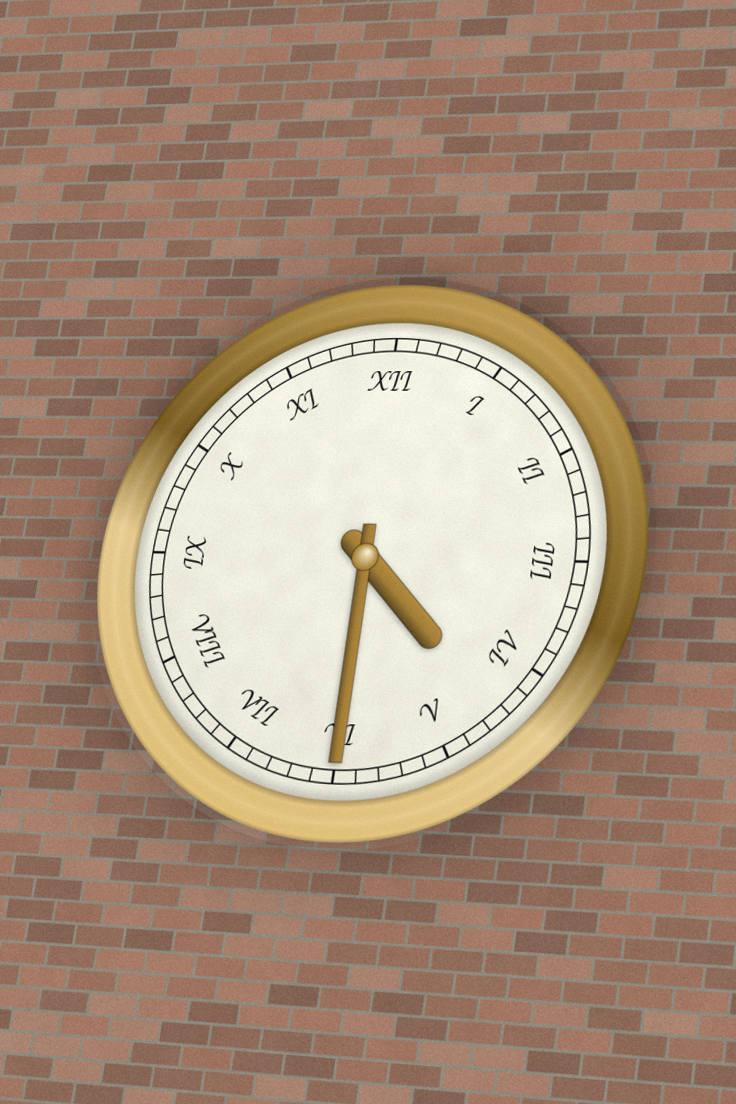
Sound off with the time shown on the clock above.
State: 4:30
